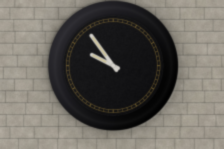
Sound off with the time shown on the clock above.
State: 9:54
